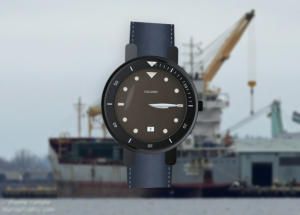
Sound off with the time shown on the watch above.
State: 3:15
